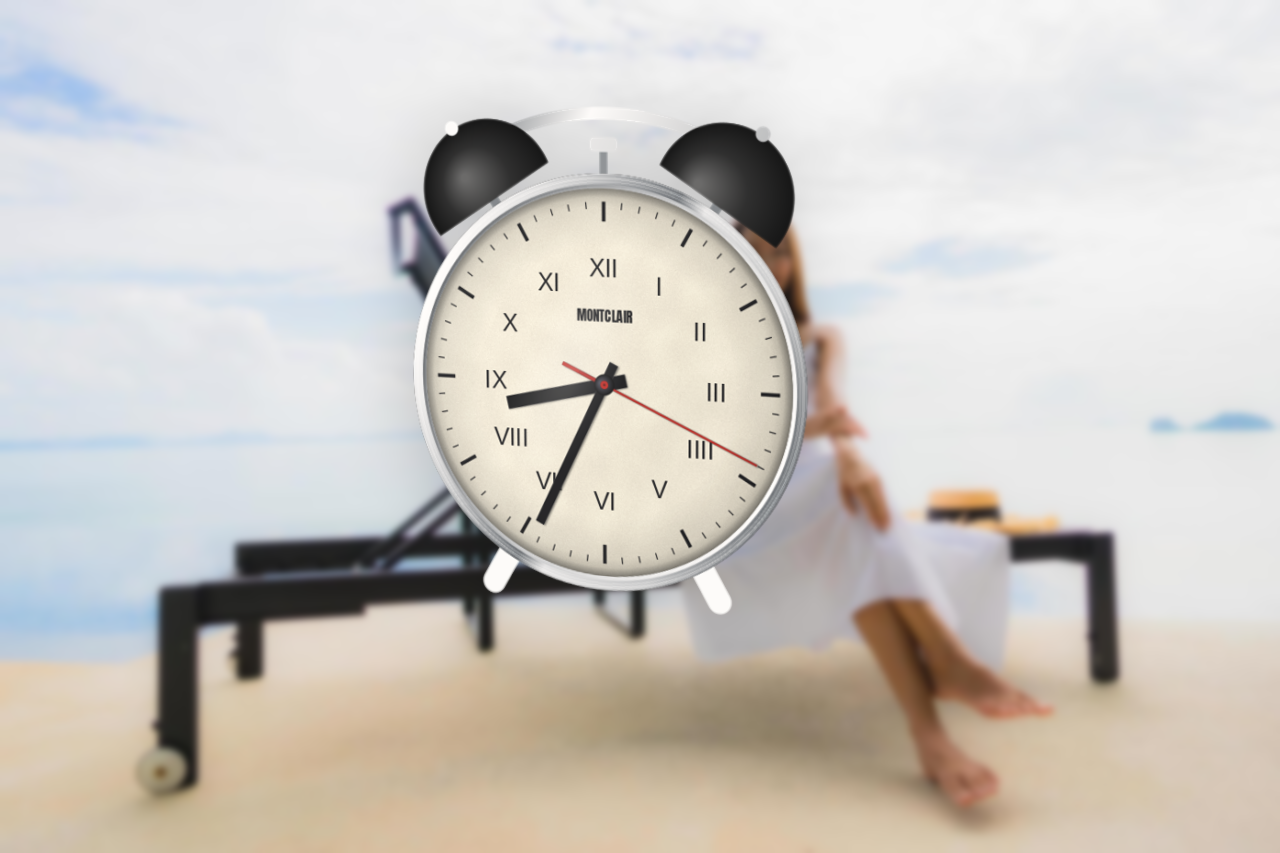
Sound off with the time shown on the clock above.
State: 8:34:19
